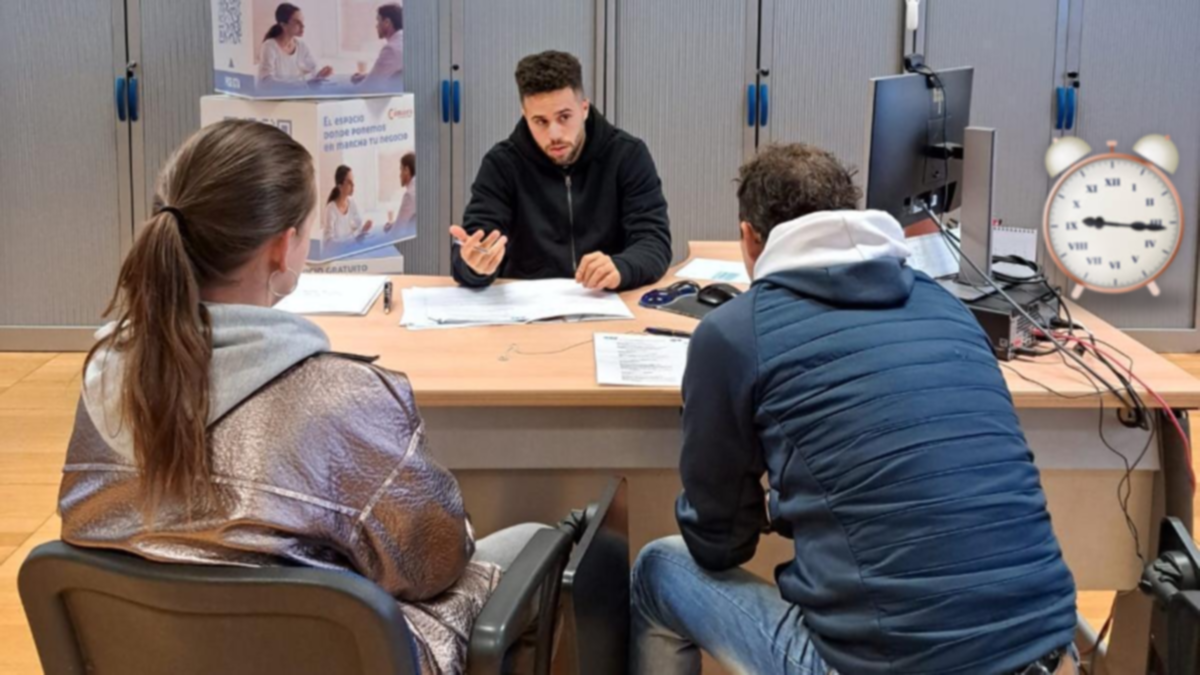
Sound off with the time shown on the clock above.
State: 9:16
